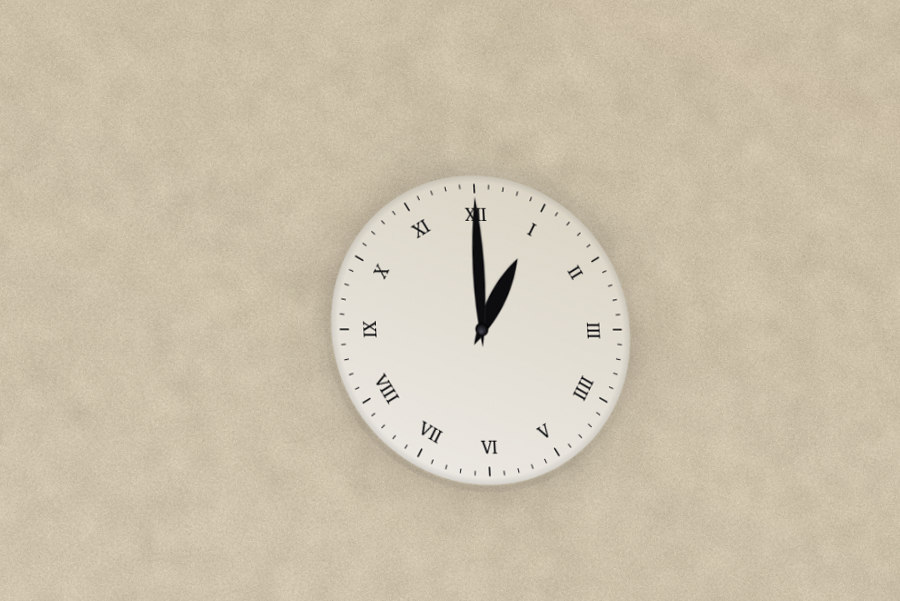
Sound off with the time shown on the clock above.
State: 1:00
